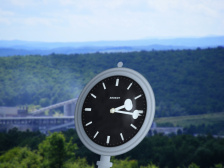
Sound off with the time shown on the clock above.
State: 2:16
